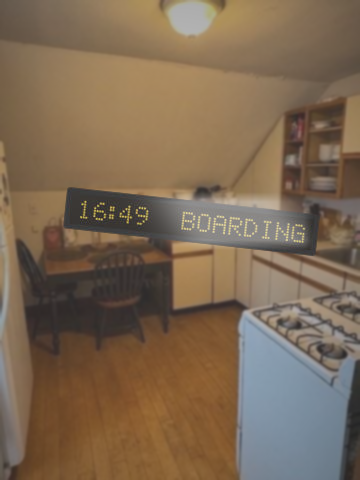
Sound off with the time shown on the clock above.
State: 16:49
